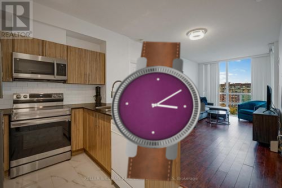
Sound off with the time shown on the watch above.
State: 3:09
